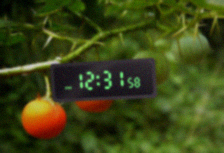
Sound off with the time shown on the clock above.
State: 12:31:58
